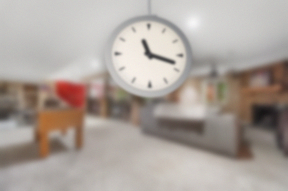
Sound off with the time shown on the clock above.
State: 11:18
